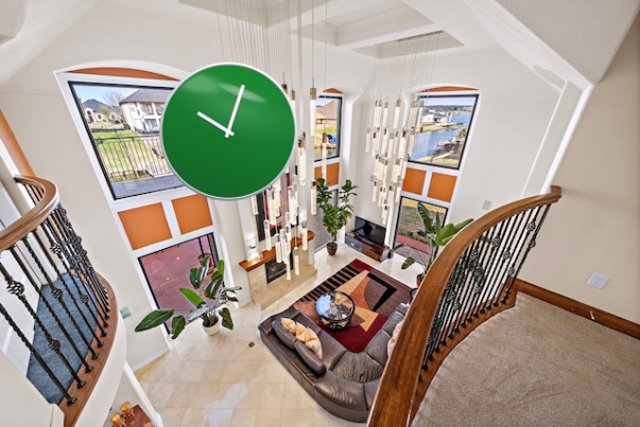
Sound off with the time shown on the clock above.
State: 10:03
